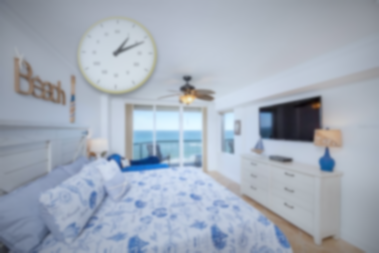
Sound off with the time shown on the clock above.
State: 1:11
